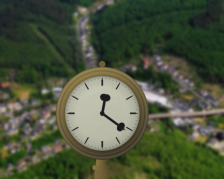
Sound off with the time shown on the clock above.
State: 12:21
